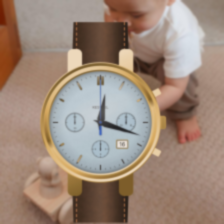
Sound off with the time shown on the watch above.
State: 12:18
